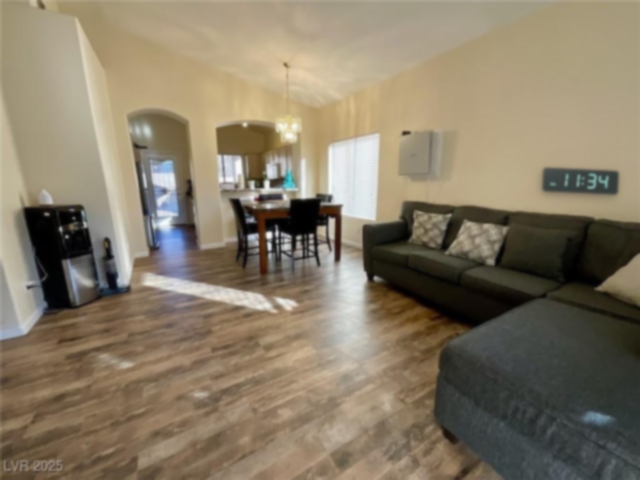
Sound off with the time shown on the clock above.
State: 11:34
